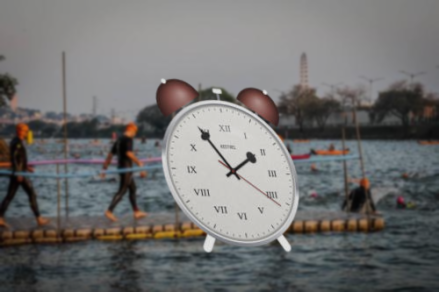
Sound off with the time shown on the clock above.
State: 1:54:21
